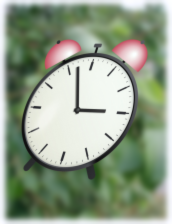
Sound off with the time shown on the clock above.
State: 2:57
